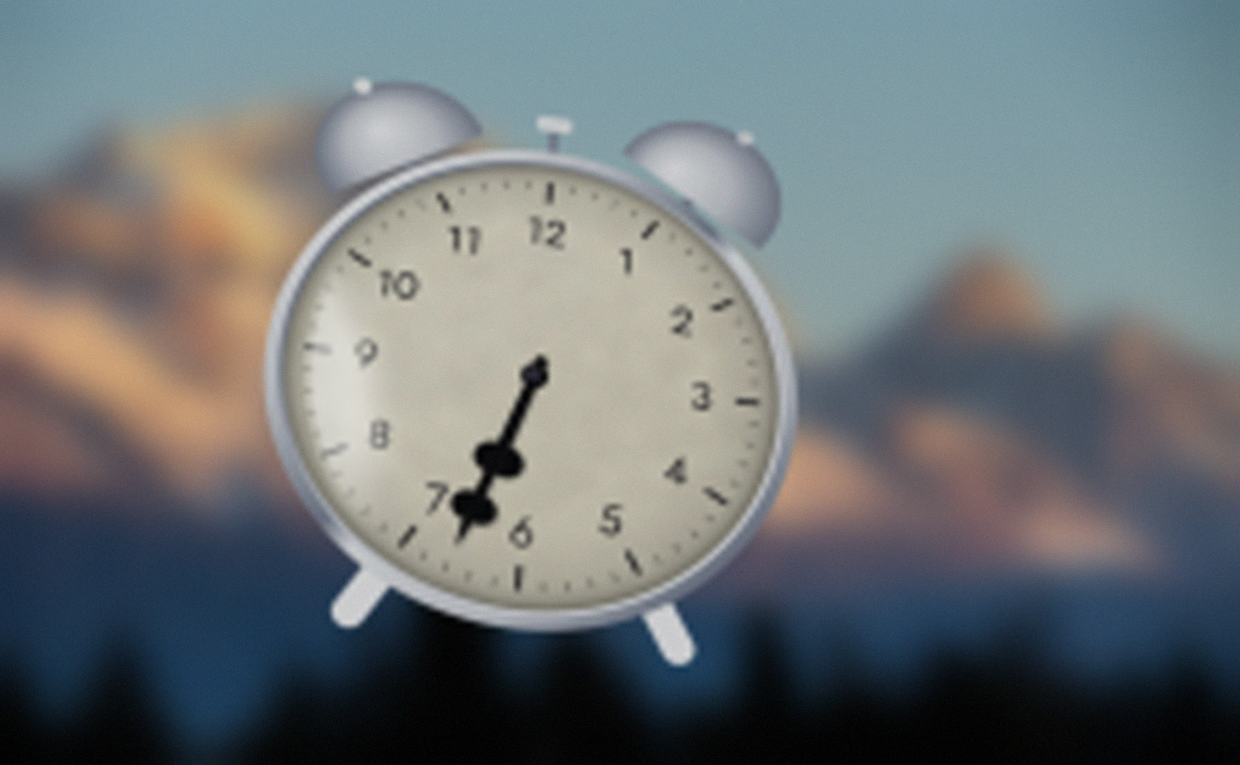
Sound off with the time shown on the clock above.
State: 6:33
